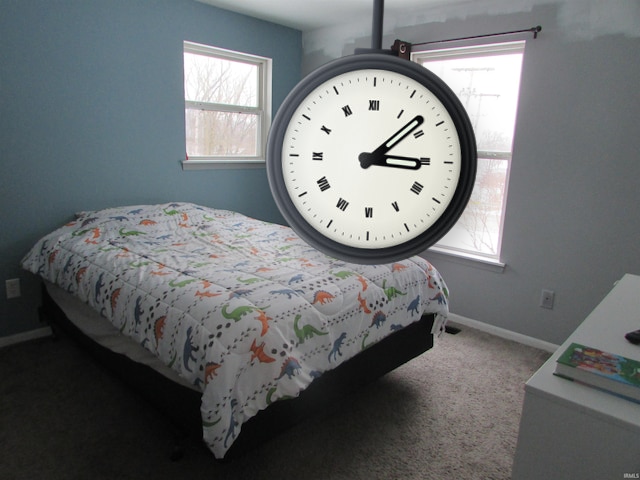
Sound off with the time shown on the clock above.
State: 3:08
